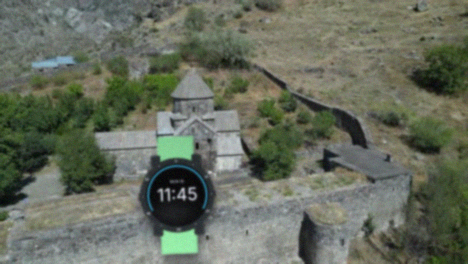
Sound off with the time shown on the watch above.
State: 11:45
